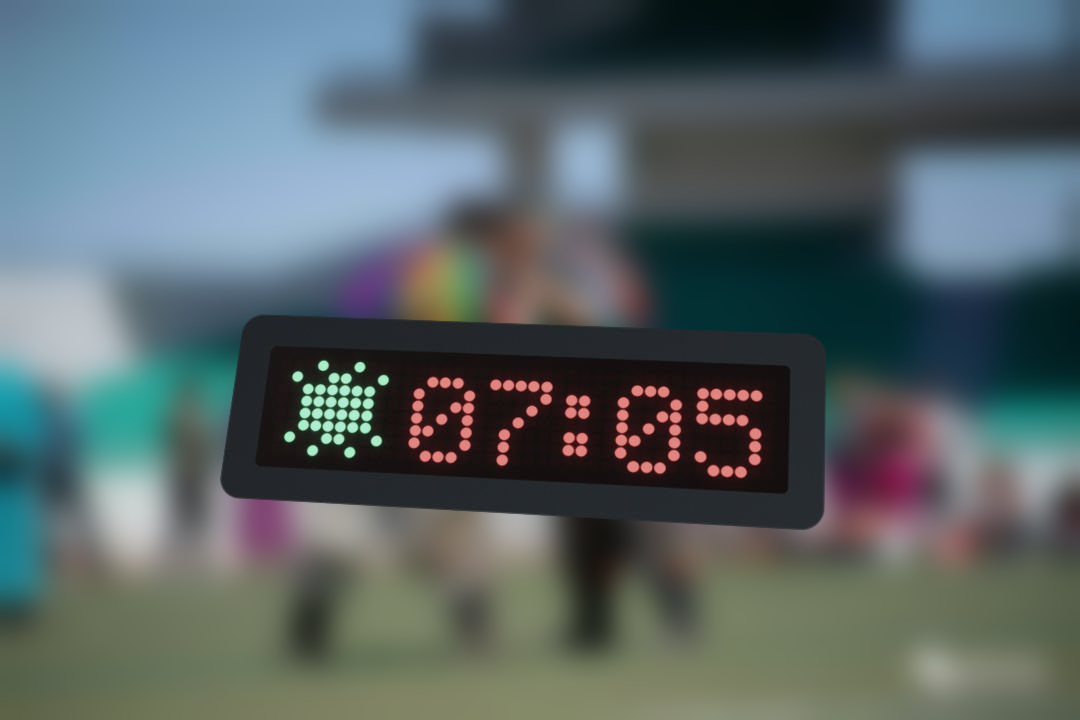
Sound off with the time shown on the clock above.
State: 7:05
